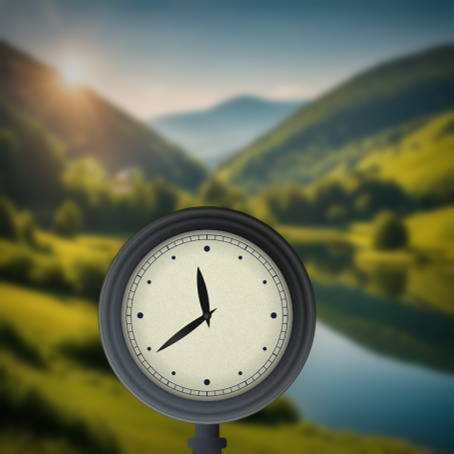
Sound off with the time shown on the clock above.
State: 11:39
